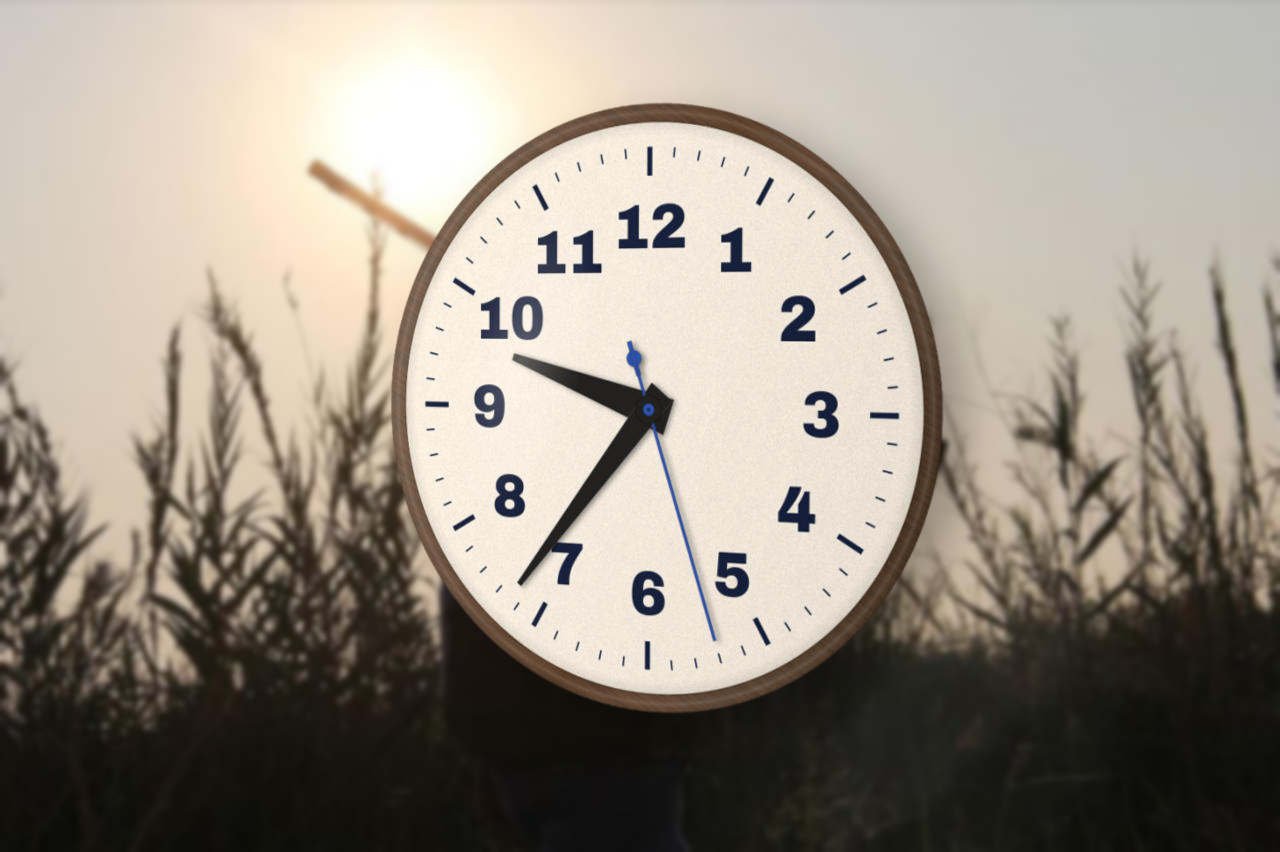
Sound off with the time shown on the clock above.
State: 9:36:27
